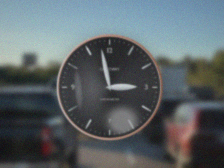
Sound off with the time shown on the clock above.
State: 2:58
